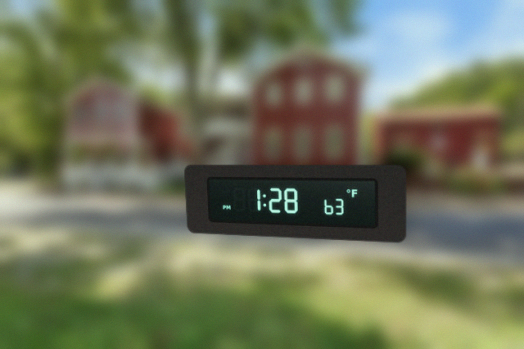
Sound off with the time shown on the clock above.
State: 1:28
